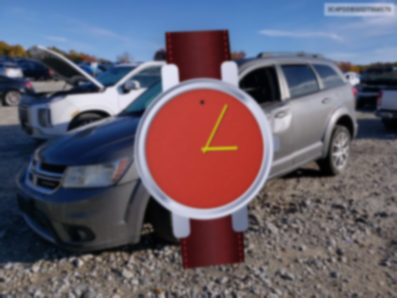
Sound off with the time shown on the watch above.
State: 3:05
